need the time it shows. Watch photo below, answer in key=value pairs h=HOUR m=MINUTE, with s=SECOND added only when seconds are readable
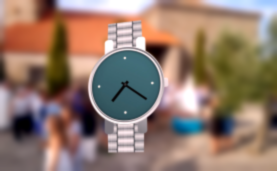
h=7 m=21
